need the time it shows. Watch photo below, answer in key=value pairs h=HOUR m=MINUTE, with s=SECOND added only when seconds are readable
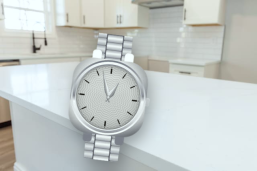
h=12 m=57
